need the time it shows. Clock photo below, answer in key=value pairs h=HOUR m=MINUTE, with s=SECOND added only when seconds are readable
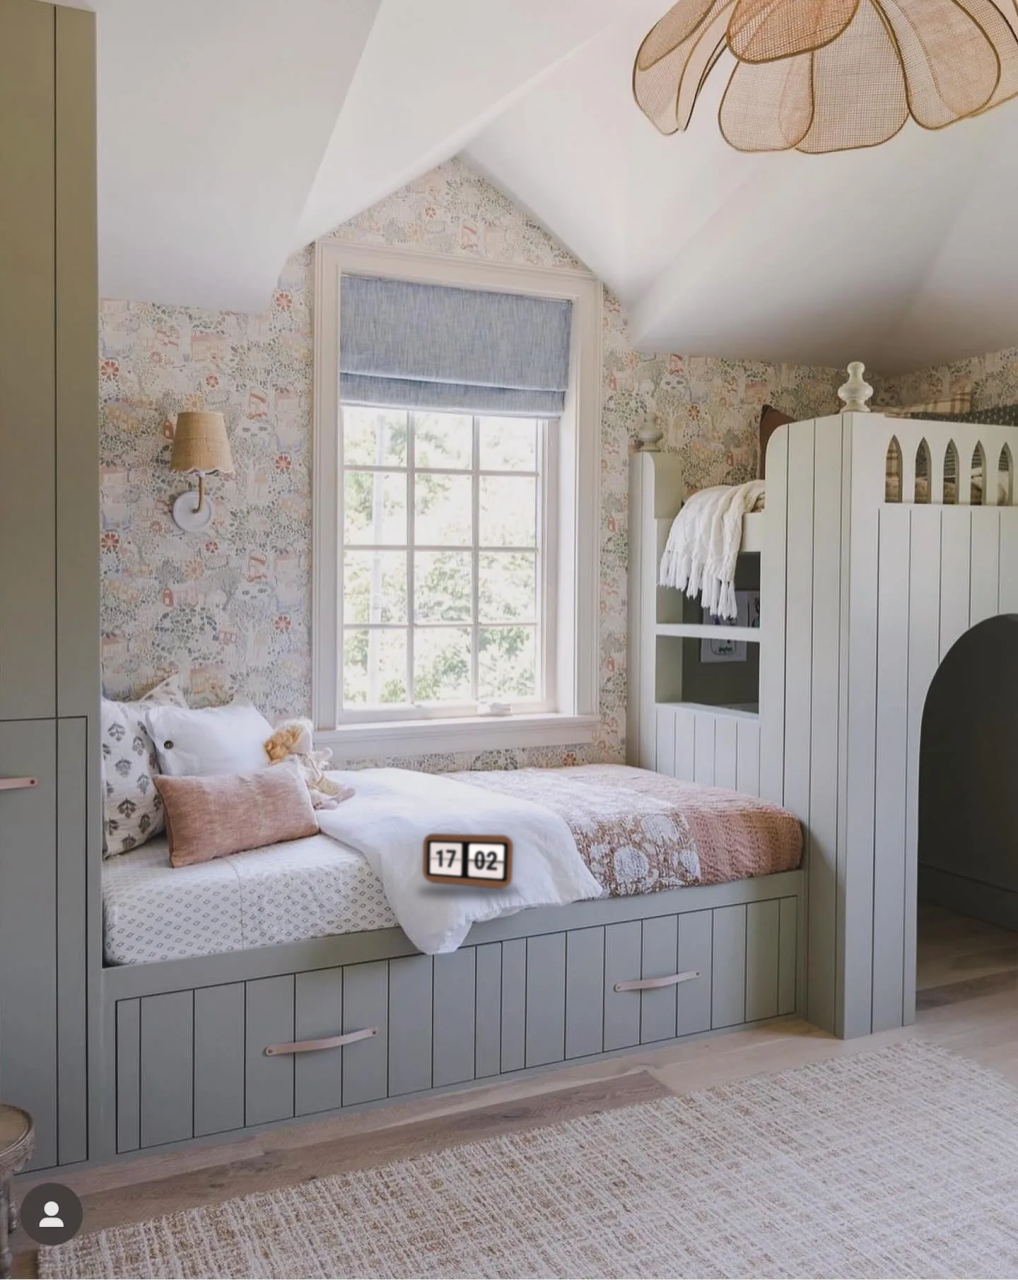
h=17 m=2
